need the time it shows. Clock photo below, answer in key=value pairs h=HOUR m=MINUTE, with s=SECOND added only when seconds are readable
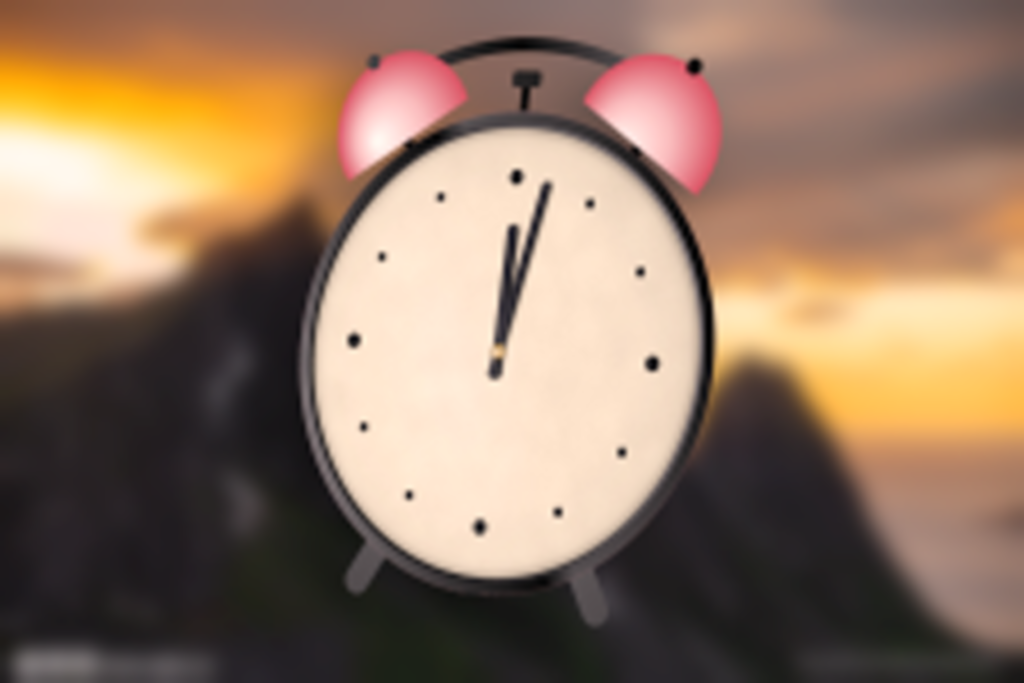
h=12 m=2
